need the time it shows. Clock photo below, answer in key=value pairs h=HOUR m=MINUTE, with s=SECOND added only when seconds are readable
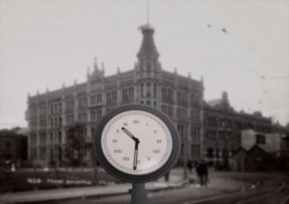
h=10 m=31
